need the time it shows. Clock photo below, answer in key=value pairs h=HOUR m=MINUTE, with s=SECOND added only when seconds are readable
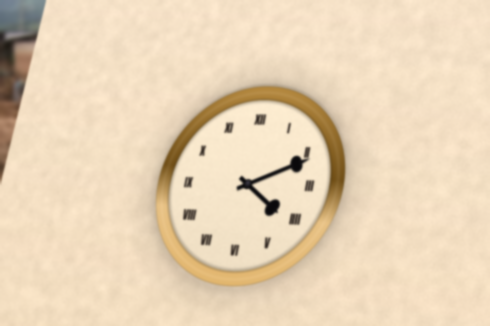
h=4 m=11
